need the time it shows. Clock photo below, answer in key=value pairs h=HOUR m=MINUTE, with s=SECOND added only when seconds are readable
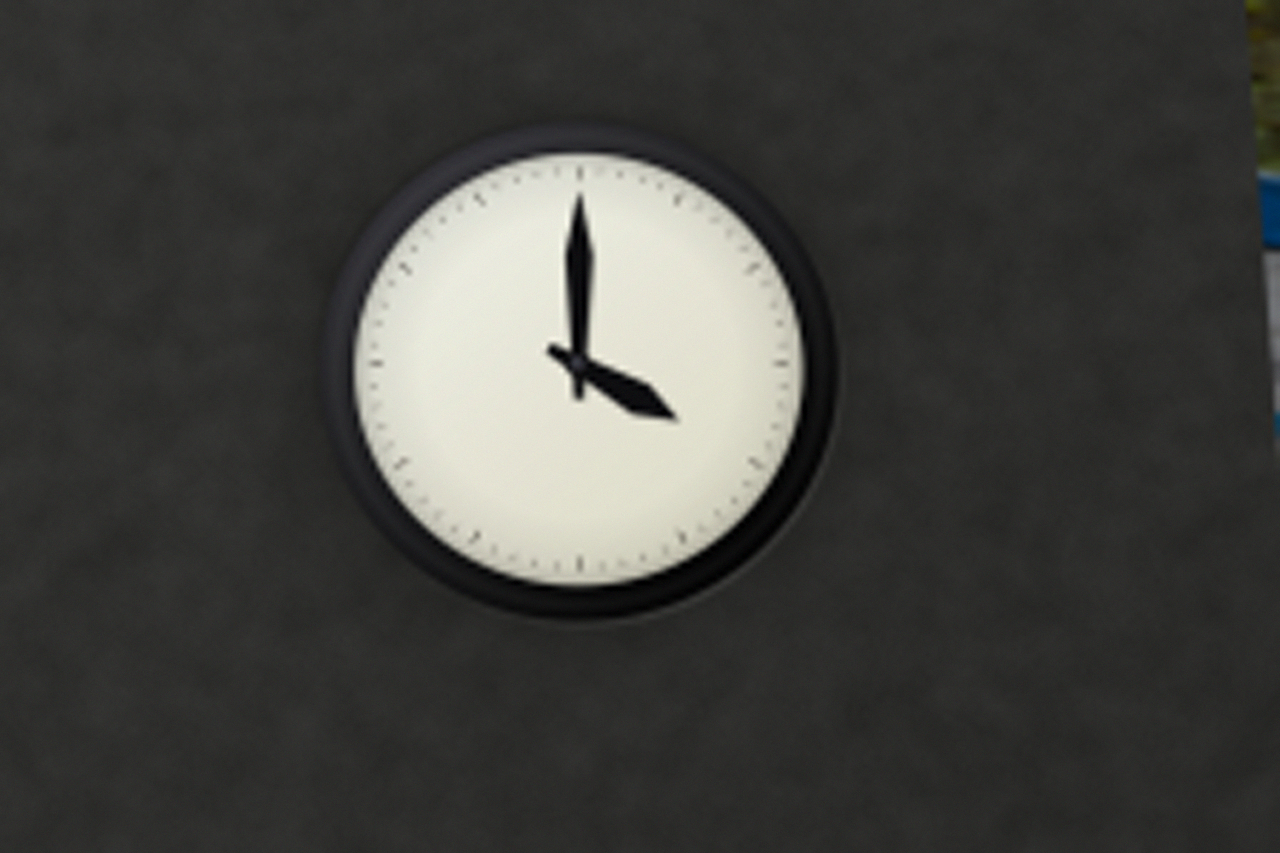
h=4 m=0
